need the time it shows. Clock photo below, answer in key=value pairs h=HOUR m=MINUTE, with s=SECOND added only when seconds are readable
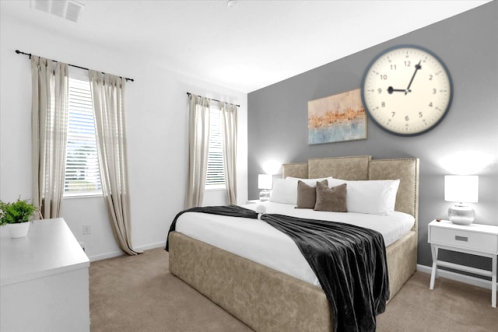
h=9 m=4
